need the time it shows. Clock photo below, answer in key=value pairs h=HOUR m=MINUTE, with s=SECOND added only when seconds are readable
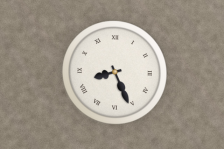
h=8 m=26
